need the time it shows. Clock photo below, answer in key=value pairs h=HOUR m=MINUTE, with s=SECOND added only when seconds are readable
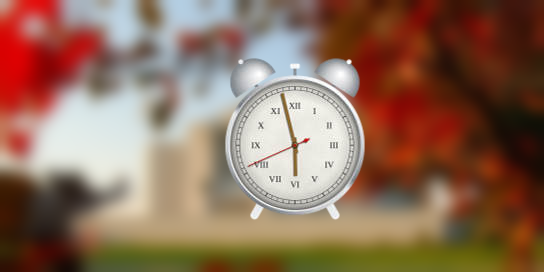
h=5 m=57 s=41
